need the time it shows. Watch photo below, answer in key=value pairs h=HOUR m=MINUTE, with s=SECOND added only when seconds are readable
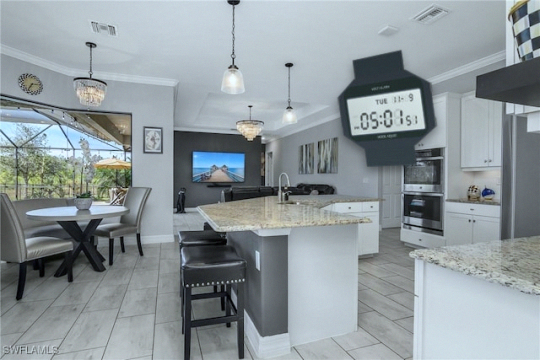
h=5 m=1 s=51
